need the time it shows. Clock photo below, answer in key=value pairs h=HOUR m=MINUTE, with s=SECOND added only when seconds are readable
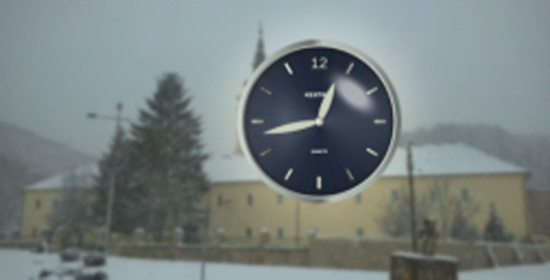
h=12 m=43
